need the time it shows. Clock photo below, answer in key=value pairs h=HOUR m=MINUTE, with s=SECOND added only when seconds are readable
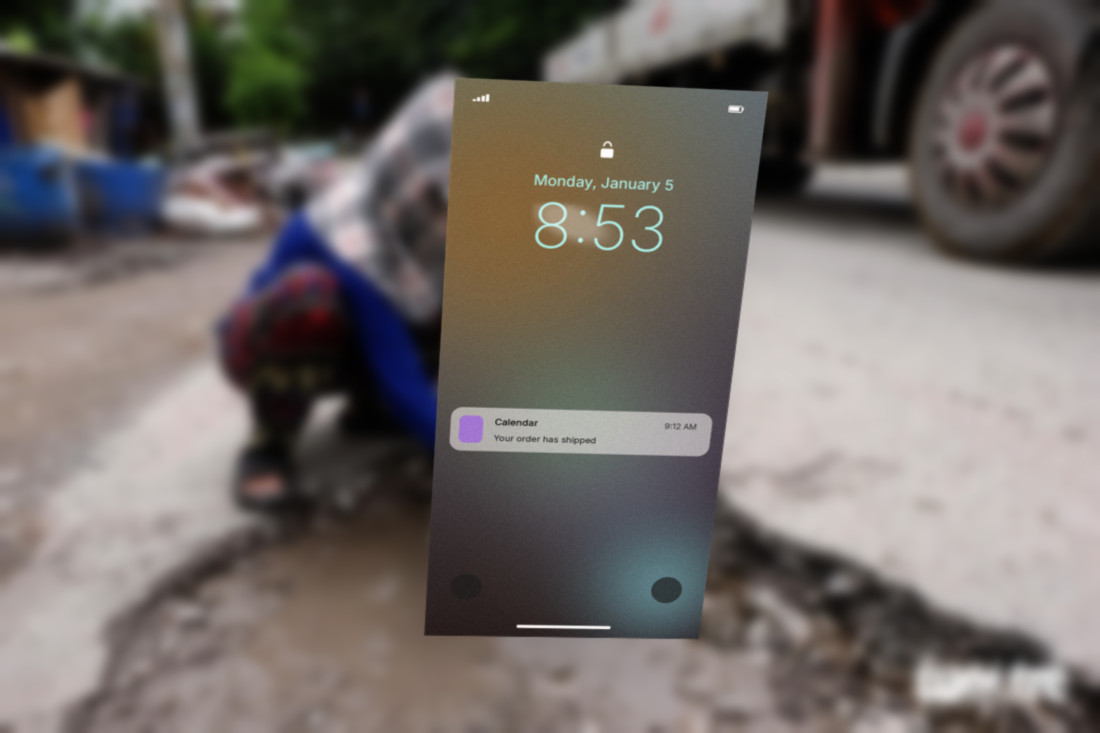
h=8 m=53
